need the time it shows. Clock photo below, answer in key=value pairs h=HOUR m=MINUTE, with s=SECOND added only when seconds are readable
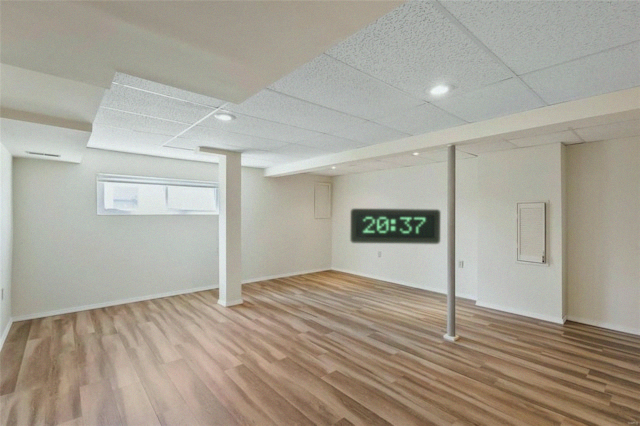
h=20 m=37
